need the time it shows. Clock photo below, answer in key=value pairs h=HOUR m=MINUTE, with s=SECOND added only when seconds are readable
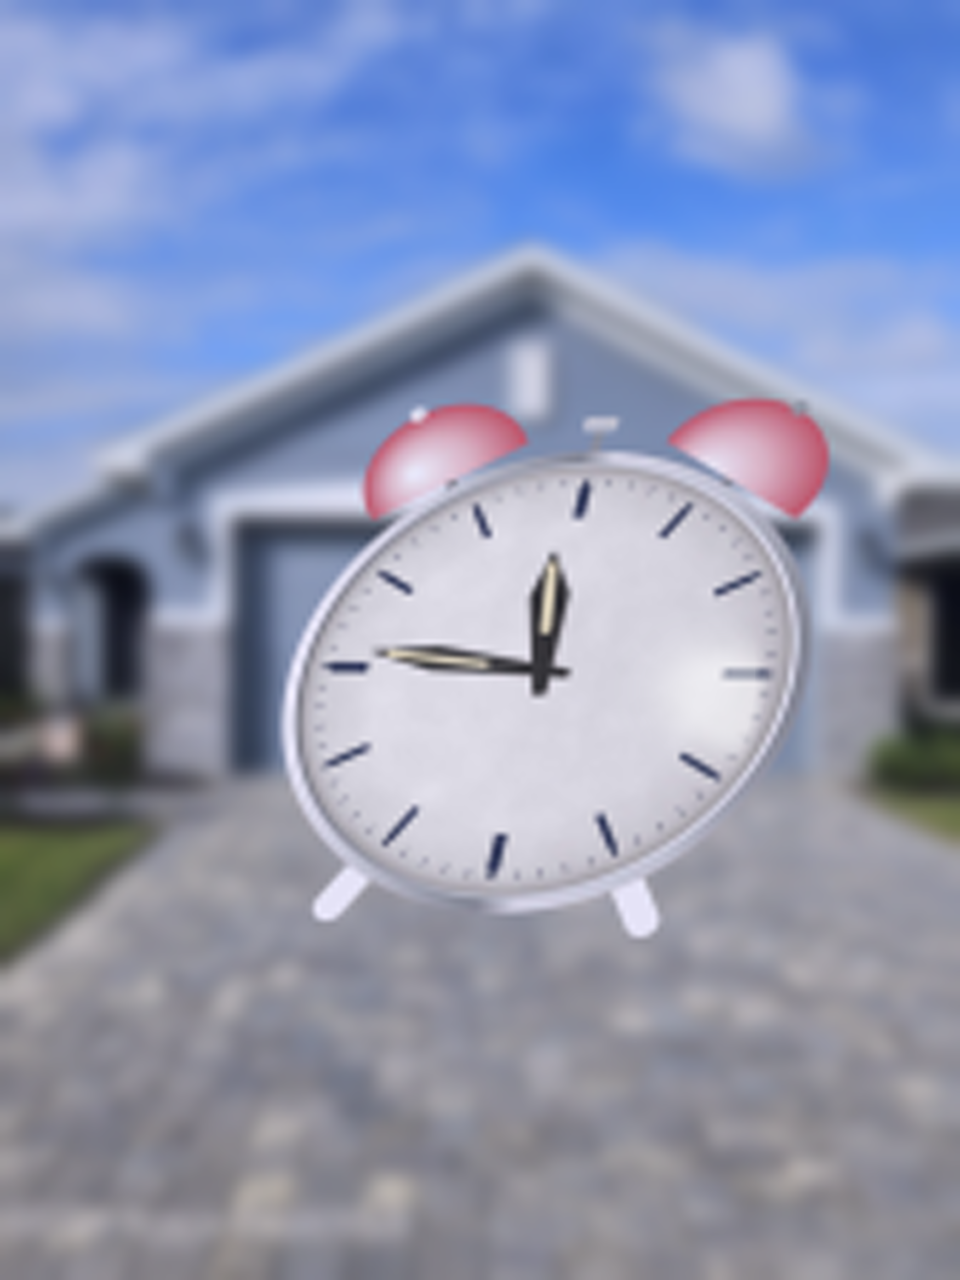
h=11 m=46
